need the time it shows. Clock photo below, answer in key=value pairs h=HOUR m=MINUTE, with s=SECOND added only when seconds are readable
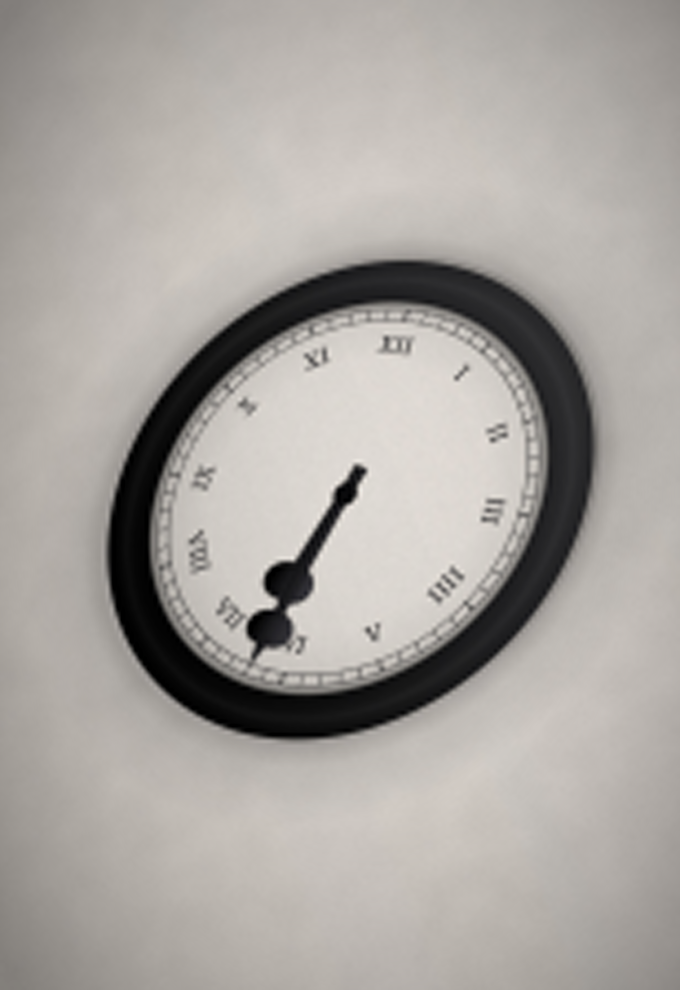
h=6 m=32
